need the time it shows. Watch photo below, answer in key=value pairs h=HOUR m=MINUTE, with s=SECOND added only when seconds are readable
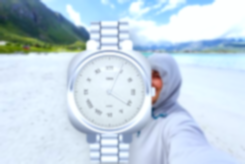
h=4 m=4
